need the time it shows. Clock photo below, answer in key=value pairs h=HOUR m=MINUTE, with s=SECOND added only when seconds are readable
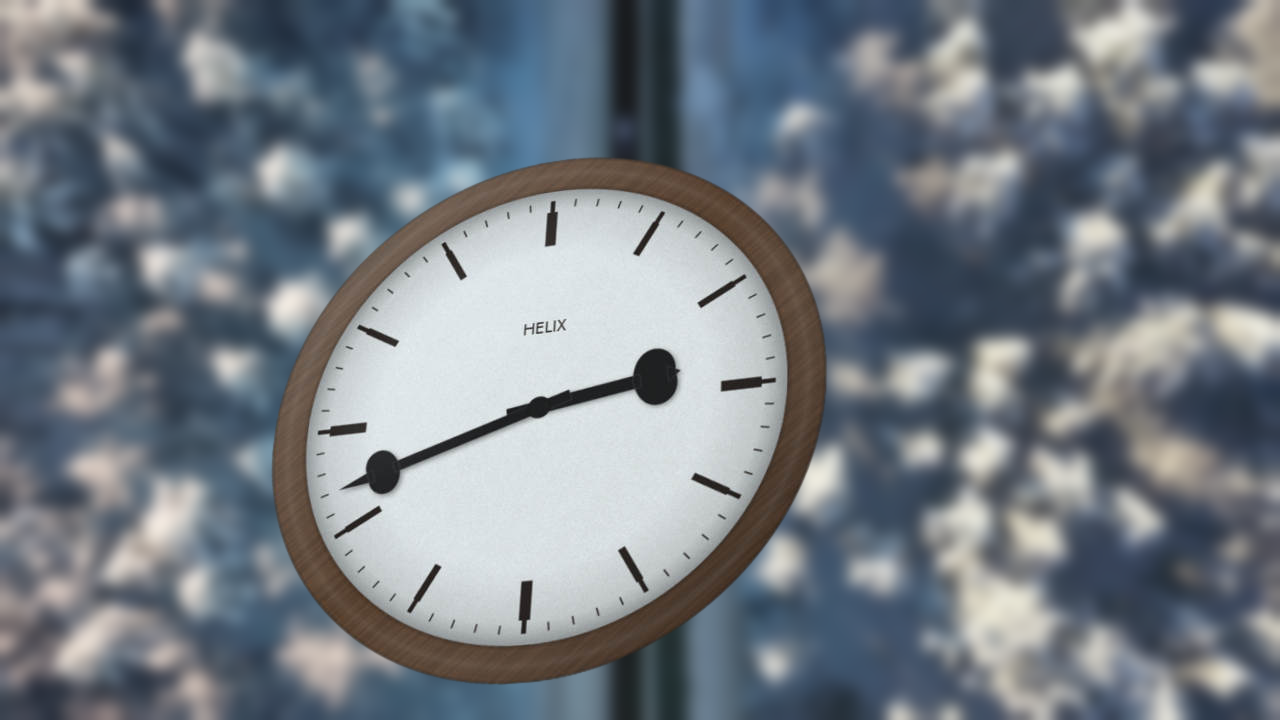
h=2 m=42
